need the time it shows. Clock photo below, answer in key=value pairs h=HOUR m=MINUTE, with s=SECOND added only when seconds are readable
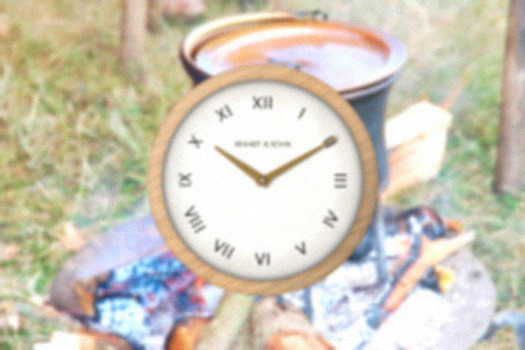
h=10 m=10
